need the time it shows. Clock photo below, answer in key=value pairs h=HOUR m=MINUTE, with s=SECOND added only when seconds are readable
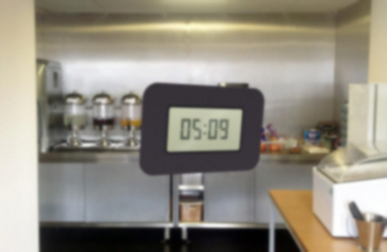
h=5 m=9
